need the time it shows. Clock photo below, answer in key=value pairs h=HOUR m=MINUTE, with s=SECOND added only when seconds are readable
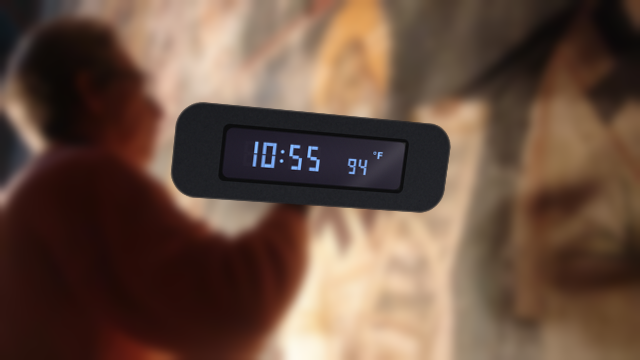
h=10 m=55
